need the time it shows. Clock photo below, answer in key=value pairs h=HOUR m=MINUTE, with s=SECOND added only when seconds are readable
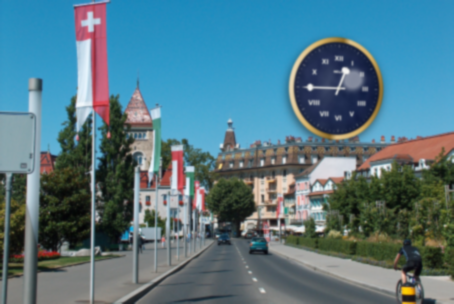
h=12 m=45
